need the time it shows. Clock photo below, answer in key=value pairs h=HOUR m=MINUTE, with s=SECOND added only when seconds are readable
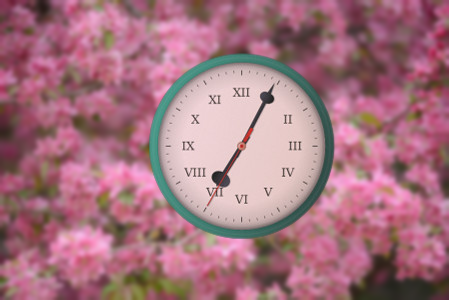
h=7 m=4 s=35
